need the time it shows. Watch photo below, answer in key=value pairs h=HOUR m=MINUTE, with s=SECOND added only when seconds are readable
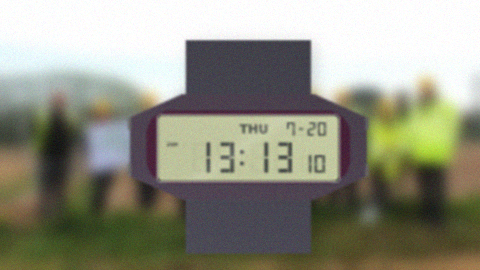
h=13 m=13 s=10
